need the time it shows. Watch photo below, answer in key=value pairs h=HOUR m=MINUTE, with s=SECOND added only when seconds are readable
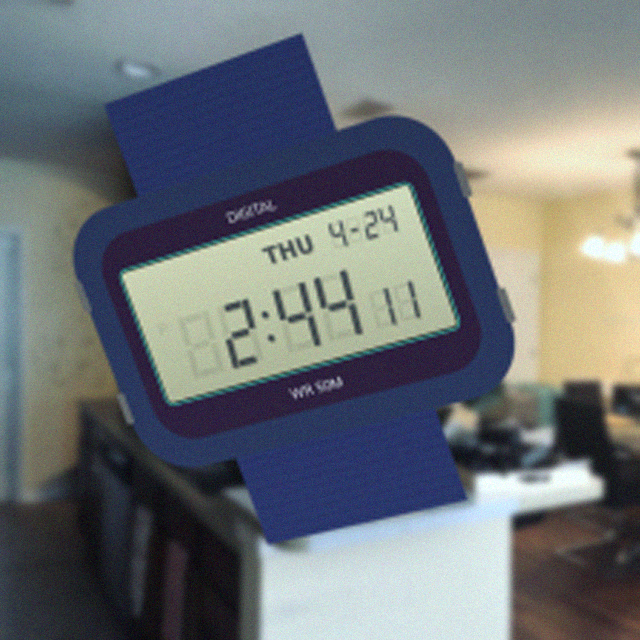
h=2 m=44 s=11
